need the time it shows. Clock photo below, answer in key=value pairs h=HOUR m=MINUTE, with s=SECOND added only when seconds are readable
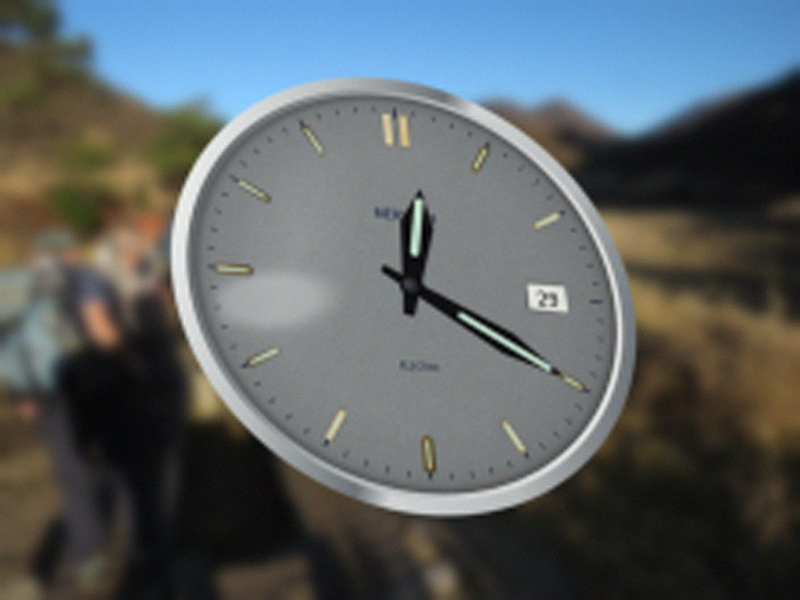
h=12 m=20
